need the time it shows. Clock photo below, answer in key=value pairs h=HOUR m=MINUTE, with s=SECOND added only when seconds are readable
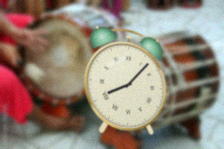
h=8 m=7
